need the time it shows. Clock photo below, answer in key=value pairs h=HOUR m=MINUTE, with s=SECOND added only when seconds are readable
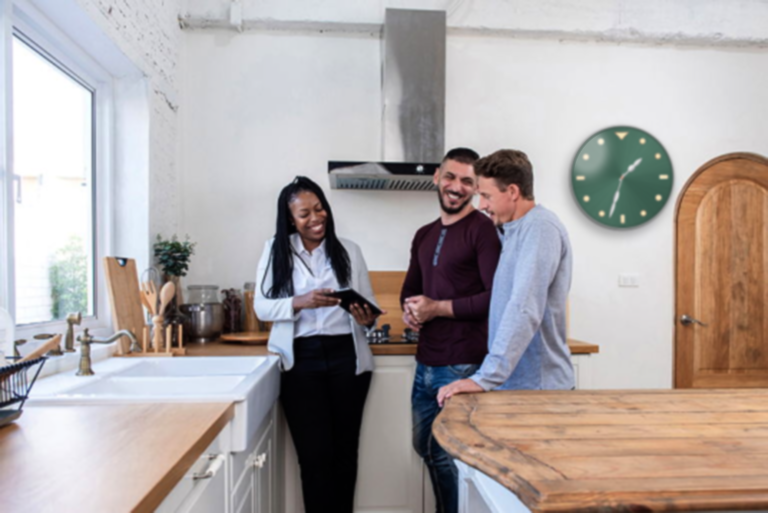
h=1 m=33
